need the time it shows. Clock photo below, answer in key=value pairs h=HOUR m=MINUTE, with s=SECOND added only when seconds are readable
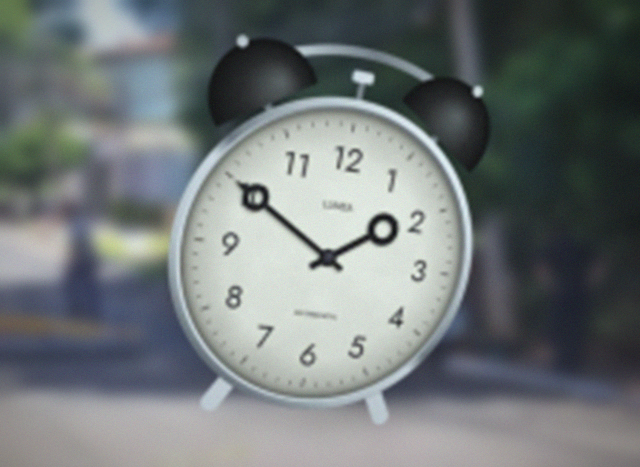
h=1 m=50
